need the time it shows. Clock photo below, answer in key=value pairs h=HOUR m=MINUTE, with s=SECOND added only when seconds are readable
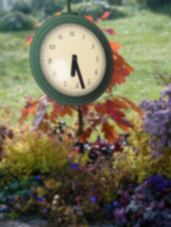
h=6 m=28
